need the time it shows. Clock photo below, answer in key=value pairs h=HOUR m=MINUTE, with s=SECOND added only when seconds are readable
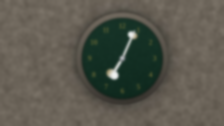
h=7 m=4
